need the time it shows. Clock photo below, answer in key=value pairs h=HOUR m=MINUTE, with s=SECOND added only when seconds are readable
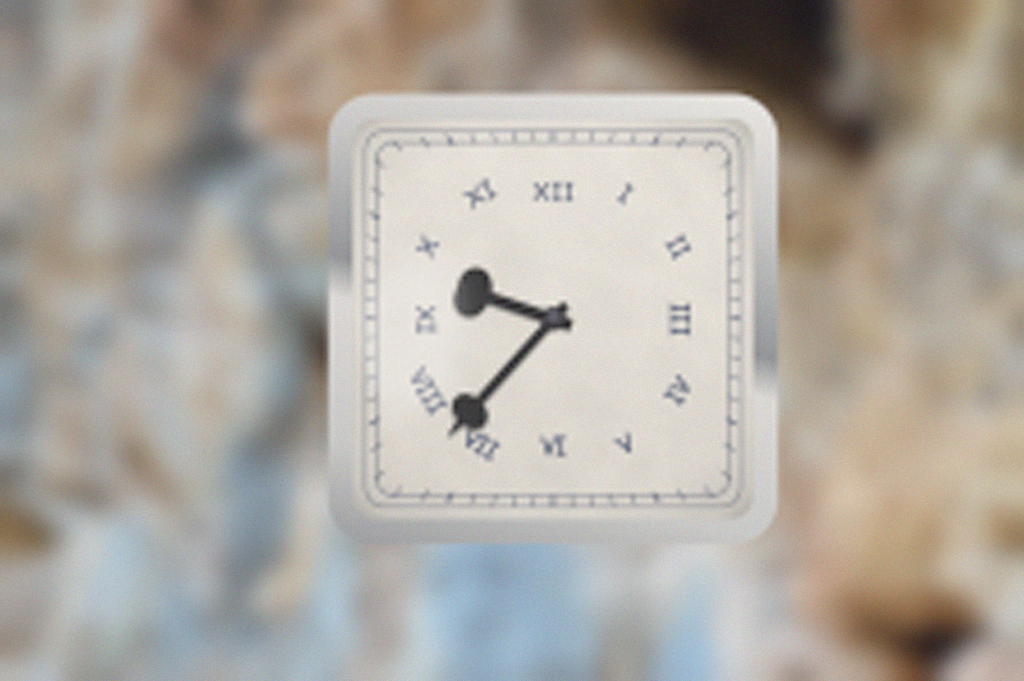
h=9 m=37
